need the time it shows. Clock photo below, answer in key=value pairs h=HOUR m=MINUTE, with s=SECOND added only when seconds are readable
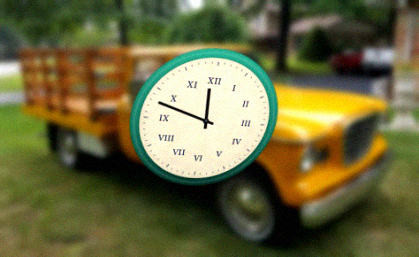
h=11 m=48
